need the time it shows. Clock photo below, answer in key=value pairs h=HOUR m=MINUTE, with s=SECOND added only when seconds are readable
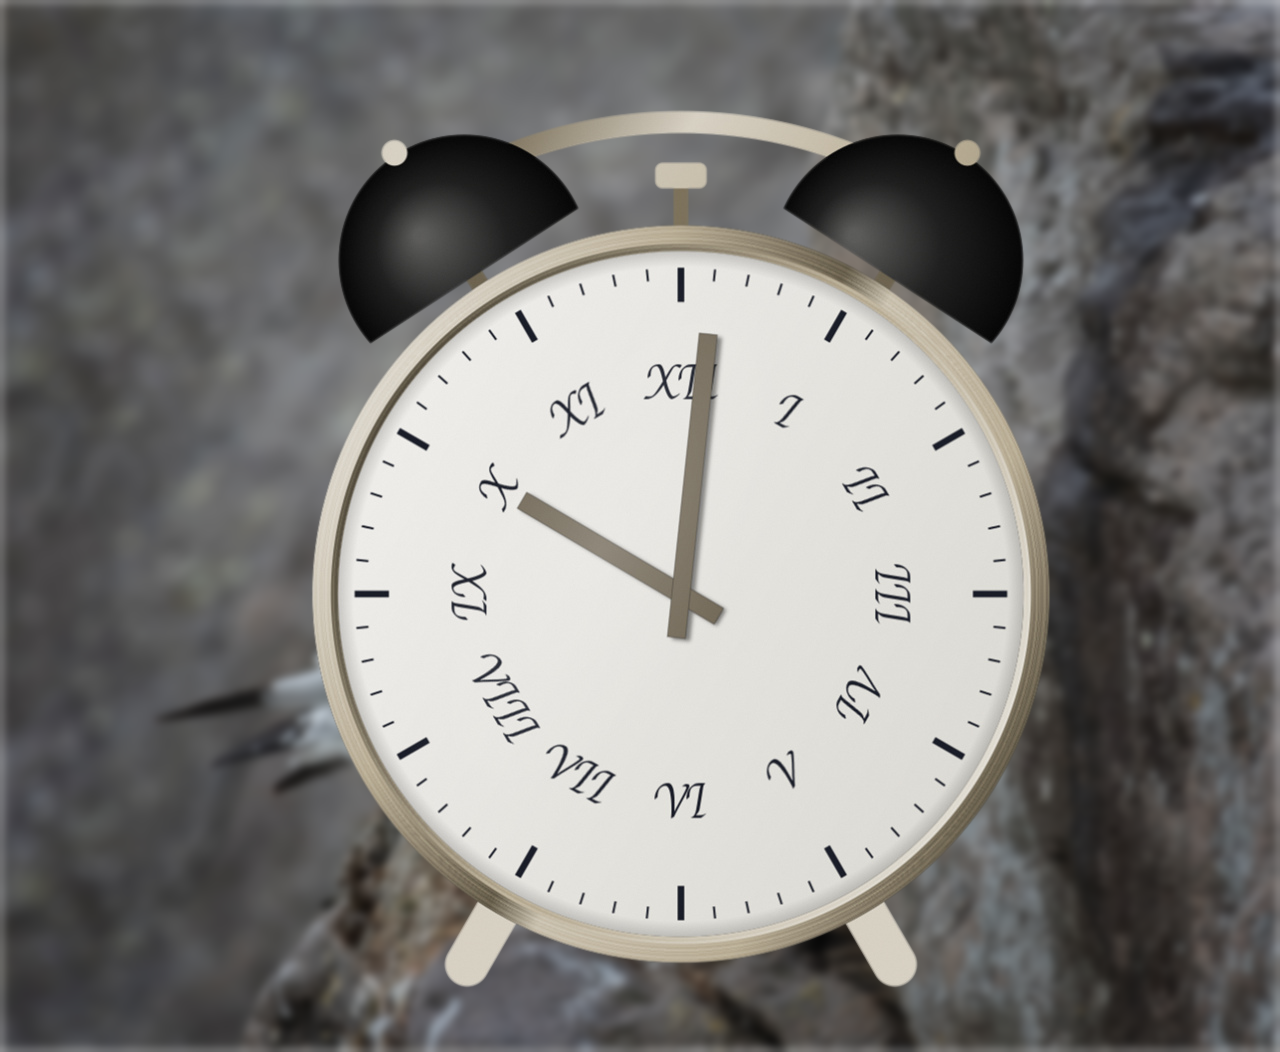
h=10 m=1
